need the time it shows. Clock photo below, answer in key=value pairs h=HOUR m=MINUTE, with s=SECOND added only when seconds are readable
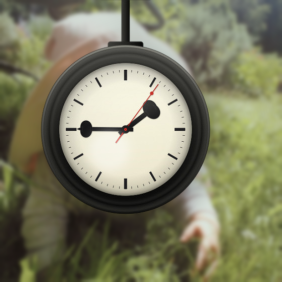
h=1 m=45 s=6
